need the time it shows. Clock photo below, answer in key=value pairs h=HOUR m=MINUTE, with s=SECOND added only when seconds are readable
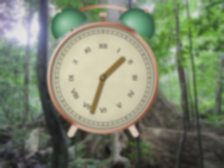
h=1 m=33
